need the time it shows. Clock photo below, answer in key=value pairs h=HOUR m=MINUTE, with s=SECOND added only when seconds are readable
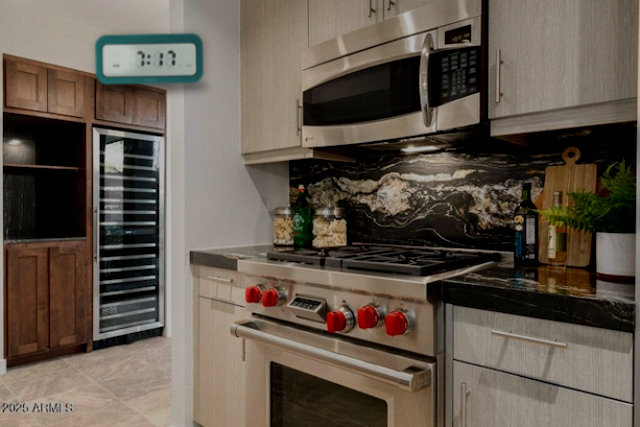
h=7 m=17
